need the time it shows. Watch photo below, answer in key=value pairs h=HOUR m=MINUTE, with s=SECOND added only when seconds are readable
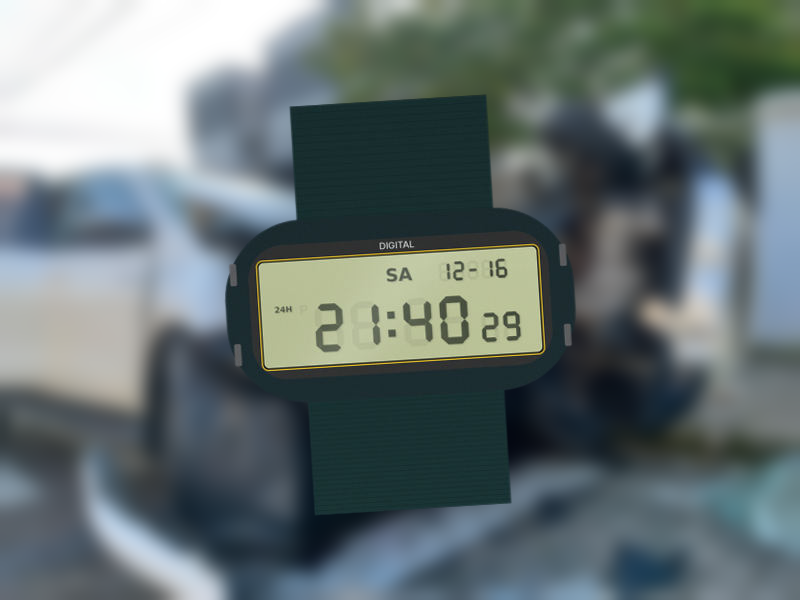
h=21 m=40 s=29
